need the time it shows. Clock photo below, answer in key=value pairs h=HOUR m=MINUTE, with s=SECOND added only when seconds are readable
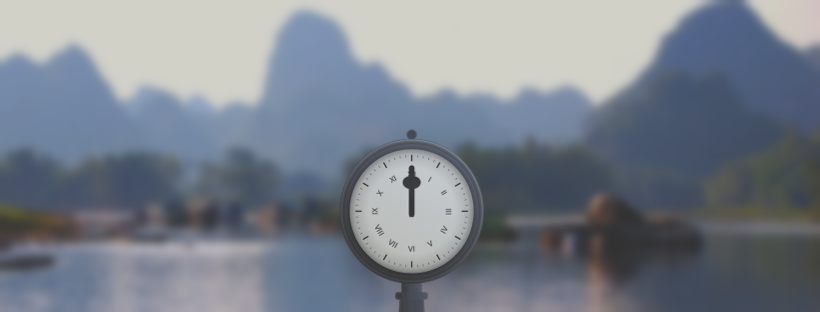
h=12 m=0
